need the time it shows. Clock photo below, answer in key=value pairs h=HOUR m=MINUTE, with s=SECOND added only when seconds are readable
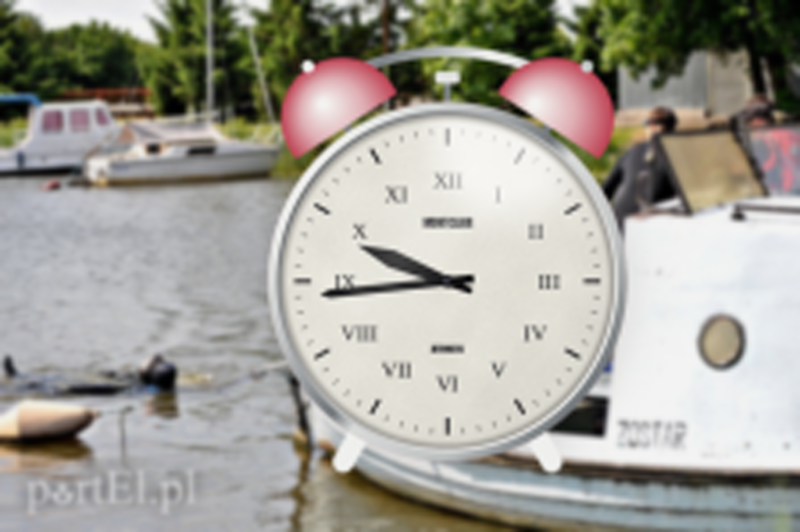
h=9 m=44
